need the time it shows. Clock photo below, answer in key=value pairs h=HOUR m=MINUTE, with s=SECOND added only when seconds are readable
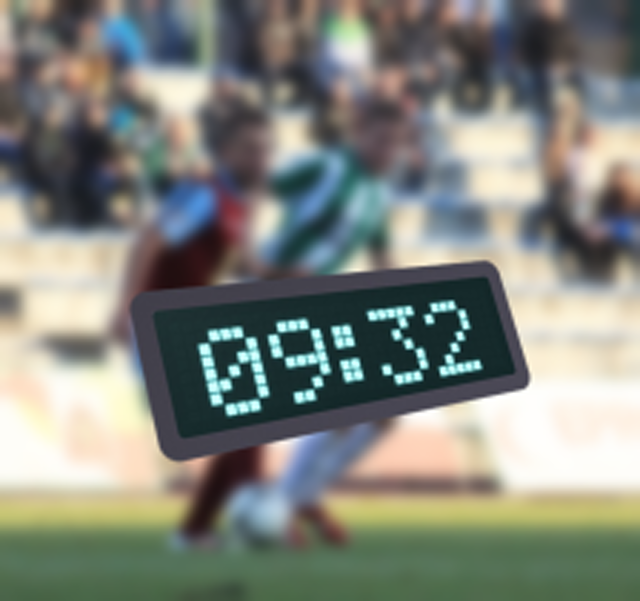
h=9 m=32
